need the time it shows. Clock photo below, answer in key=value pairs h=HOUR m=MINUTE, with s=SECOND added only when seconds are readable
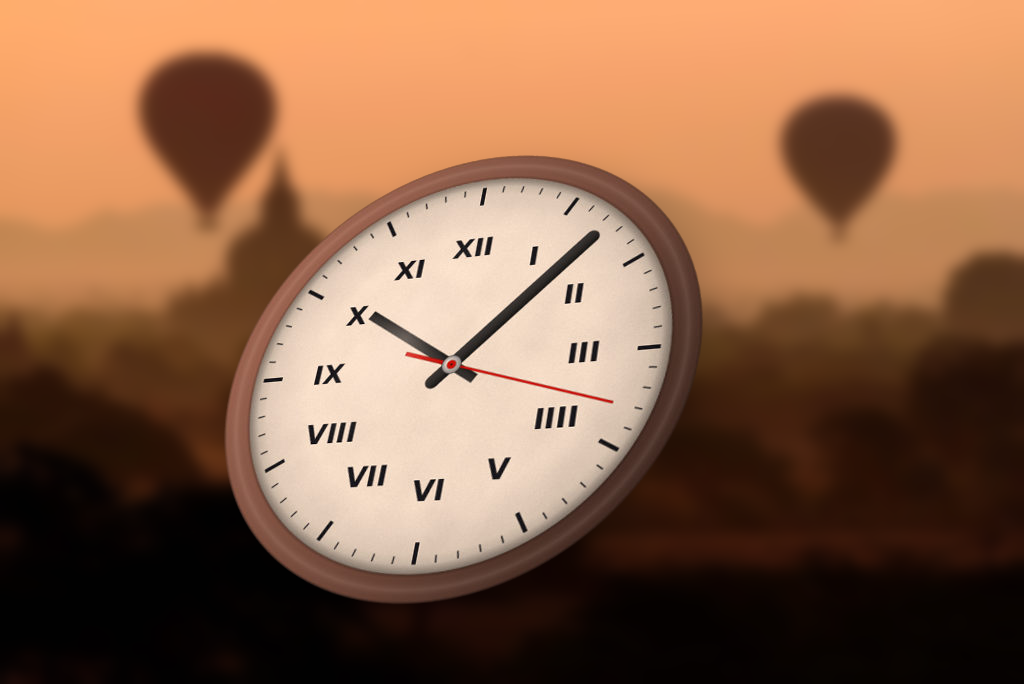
h=10 m=7 s=18
